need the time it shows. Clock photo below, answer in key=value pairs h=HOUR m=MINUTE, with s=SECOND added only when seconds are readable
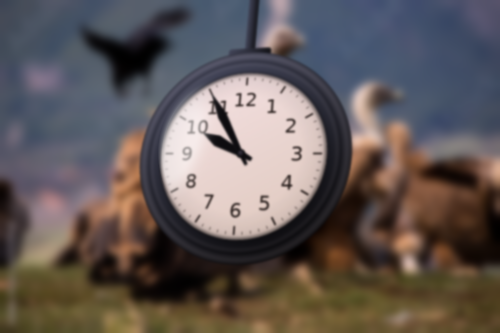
h=9 m=55
